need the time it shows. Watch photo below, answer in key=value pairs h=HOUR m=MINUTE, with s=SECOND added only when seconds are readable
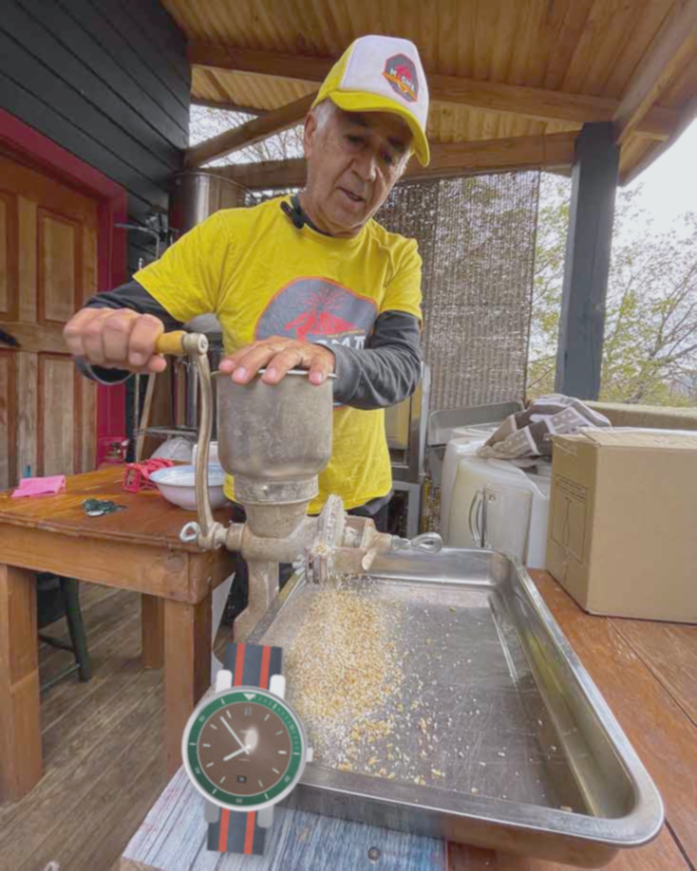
h=7 m=53
